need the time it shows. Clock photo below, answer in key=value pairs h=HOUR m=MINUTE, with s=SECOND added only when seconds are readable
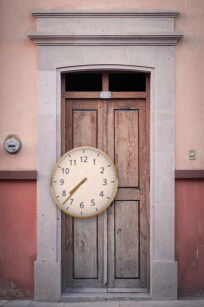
h=7 m=37
